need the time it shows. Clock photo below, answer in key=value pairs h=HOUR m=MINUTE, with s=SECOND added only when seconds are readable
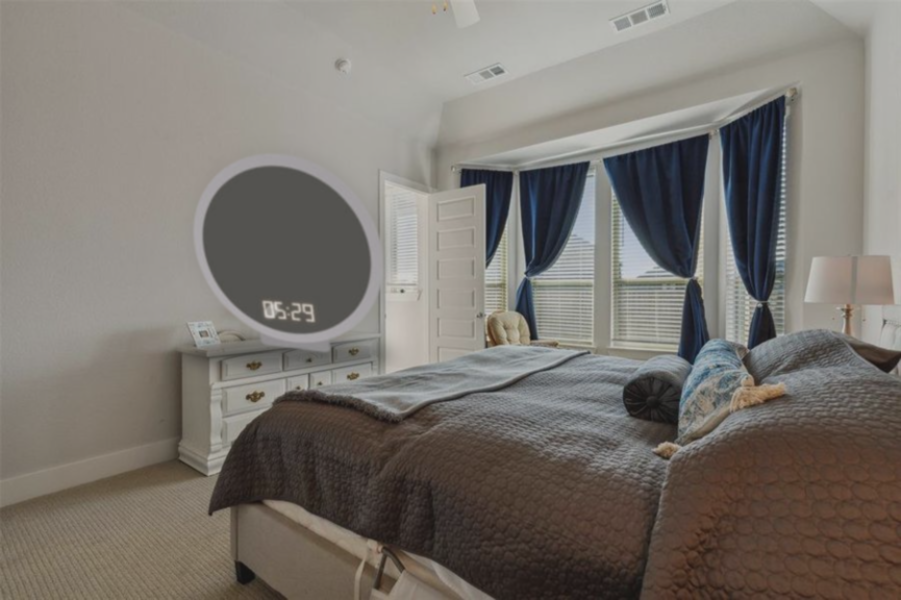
h=5 m=29
